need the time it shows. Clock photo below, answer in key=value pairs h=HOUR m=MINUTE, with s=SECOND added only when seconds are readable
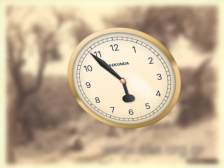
h=5 m=54
